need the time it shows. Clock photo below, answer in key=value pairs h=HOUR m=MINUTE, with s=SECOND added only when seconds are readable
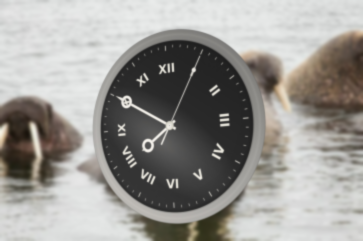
h=7 m=50 s=5
